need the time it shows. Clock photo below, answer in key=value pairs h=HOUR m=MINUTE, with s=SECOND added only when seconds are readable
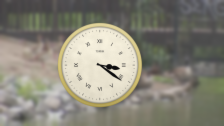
h=3 m=21
